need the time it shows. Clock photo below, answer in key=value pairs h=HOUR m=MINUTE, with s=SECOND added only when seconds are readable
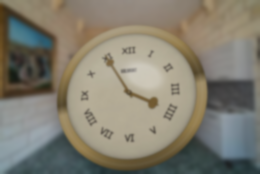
h=3 m=55
